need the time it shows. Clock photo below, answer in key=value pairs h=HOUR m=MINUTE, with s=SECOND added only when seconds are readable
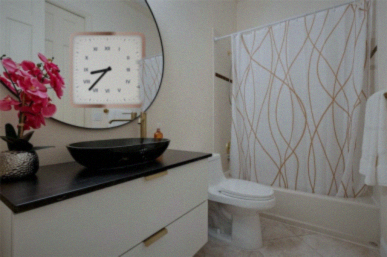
h=8 m=37
